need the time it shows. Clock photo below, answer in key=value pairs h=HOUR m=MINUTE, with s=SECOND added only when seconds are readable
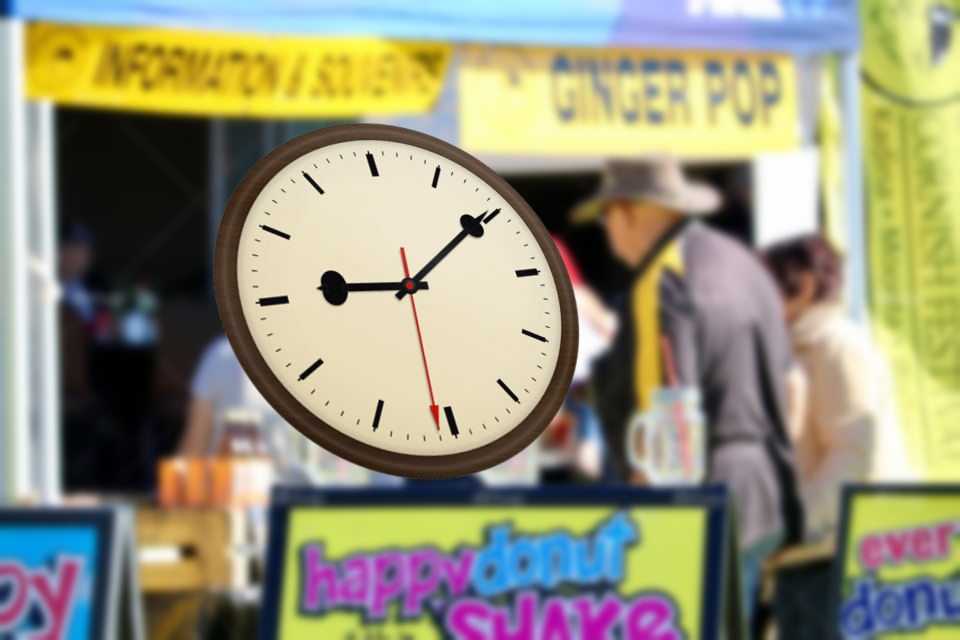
h=9 m=9 s=31
